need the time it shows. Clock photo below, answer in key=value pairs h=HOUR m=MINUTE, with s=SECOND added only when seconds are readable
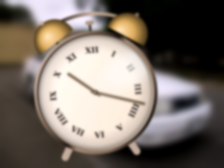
h=10 m=18
